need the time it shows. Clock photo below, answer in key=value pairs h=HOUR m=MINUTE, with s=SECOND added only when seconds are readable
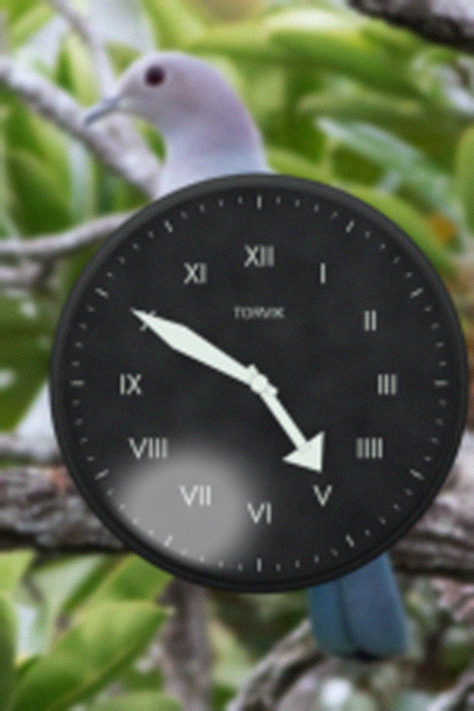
h=4 m=50
